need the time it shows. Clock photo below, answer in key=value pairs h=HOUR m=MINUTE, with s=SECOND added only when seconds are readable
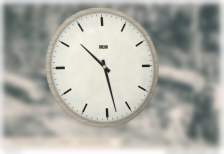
h=10 m=28
